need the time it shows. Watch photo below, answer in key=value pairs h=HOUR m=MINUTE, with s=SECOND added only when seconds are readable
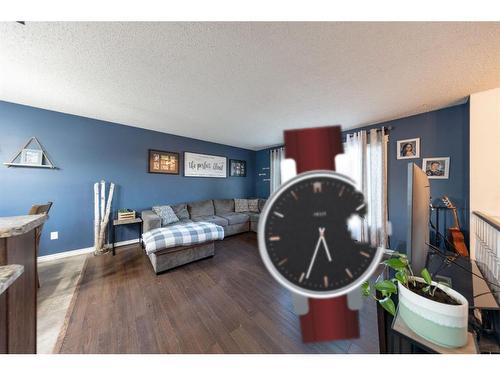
h=5 m=34
